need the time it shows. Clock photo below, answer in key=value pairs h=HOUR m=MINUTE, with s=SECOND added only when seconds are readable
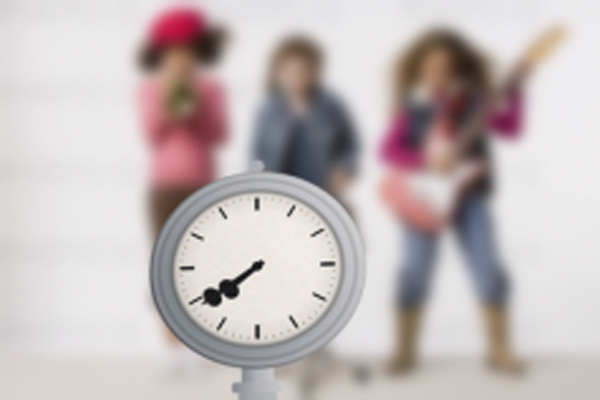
h=7 m=39
